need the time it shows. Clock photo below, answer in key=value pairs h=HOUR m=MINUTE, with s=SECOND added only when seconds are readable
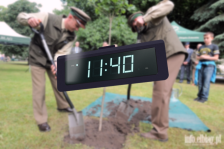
h=11 m=40
